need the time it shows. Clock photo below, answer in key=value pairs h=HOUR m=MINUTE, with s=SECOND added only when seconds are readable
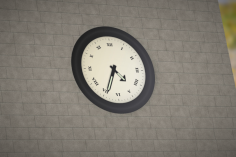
h=4 m=34
